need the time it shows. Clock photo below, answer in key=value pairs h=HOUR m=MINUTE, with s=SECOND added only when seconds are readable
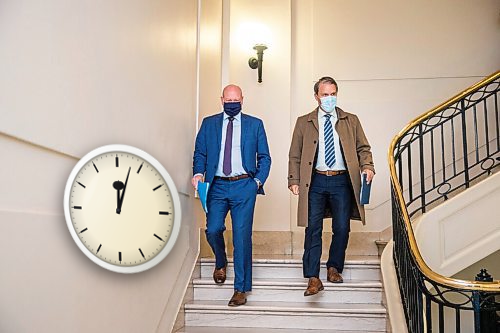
h=12 m=3
